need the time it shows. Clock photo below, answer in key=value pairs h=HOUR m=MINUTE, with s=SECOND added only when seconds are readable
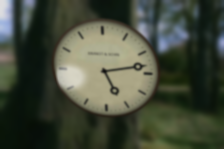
h=5 m=13
